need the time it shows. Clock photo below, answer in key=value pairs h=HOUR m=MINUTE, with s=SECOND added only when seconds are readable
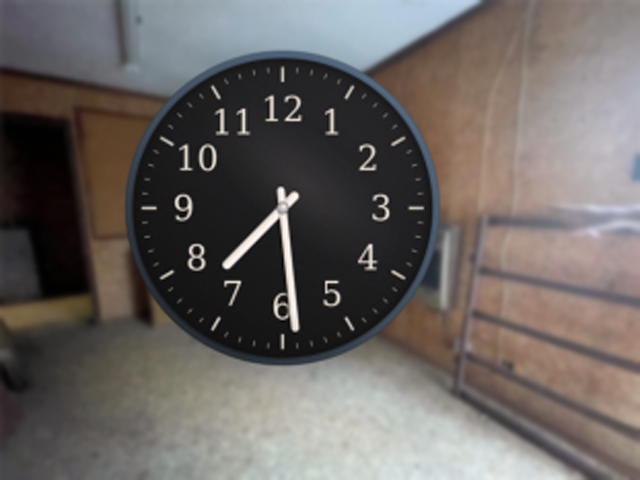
h=7 m=29
